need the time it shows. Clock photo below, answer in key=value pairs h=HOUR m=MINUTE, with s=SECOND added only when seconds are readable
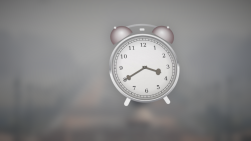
h=3 m=40
